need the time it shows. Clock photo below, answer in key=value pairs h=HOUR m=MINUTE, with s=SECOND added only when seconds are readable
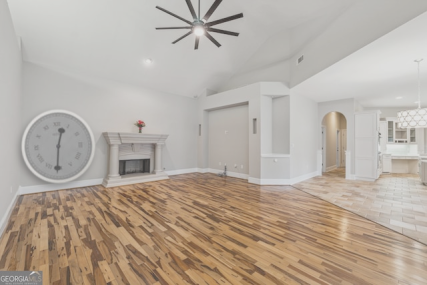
h=12 m=31
